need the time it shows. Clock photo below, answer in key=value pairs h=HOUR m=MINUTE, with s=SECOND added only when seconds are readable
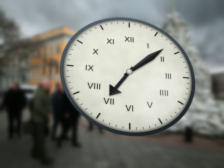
h=7 m=8
